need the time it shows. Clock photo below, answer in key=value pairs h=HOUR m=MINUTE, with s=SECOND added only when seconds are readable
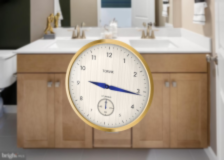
h=9 m=16
